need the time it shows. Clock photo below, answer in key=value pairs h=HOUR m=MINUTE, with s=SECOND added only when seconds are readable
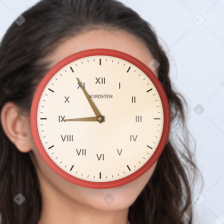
h=8 m=55
